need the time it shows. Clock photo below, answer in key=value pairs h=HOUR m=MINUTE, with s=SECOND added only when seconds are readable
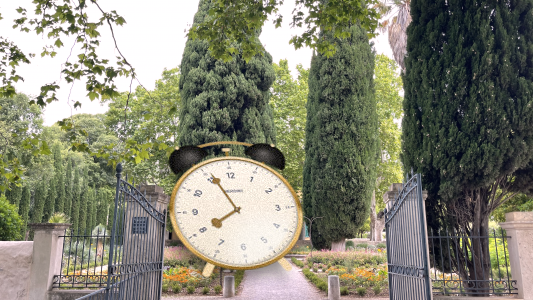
h=7 m=56
